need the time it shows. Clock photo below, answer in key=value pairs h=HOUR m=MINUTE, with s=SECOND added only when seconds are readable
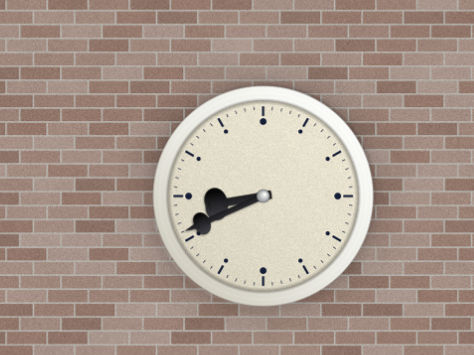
h=8 m=41
